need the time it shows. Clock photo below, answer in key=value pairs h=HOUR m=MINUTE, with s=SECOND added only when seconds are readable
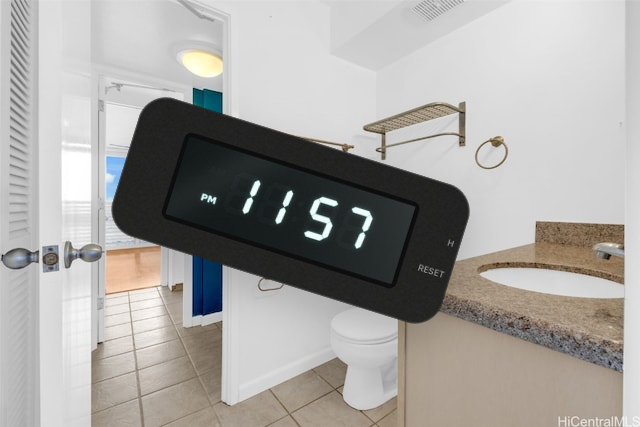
h=11 m=57
